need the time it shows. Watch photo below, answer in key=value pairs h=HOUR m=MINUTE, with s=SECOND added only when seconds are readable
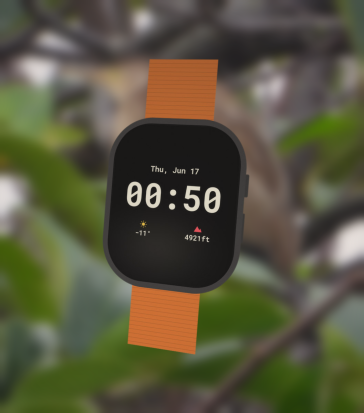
h=0 m=50
